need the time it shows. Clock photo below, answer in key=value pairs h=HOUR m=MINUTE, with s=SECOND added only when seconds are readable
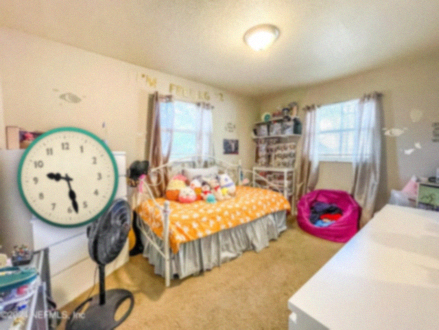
h=9 m=28
